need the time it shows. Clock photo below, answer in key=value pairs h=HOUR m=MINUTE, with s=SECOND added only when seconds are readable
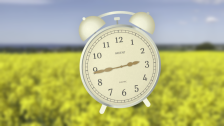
h=2 m=44
